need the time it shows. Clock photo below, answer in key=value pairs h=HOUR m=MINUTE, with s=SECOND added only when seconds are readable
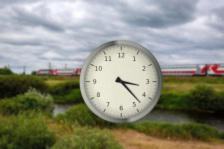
h=3 m=23
